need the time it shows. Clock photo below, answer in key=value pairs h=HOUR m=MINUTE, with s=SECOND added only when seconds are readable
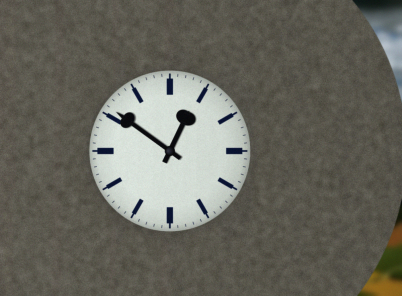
h=12 m=51
